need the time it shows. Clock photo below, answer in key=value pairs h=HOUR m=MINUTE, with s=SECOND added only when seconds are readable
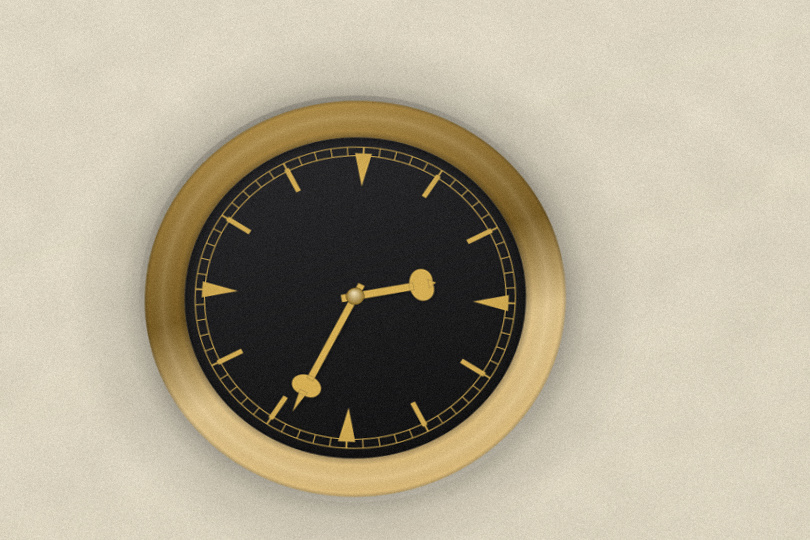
h=2 m=34
